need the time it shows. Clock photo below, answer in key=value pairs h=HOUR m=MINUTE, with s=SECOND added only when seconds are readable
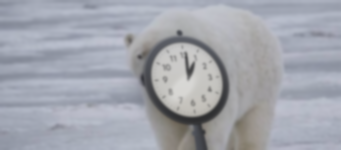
h=1 m=1
